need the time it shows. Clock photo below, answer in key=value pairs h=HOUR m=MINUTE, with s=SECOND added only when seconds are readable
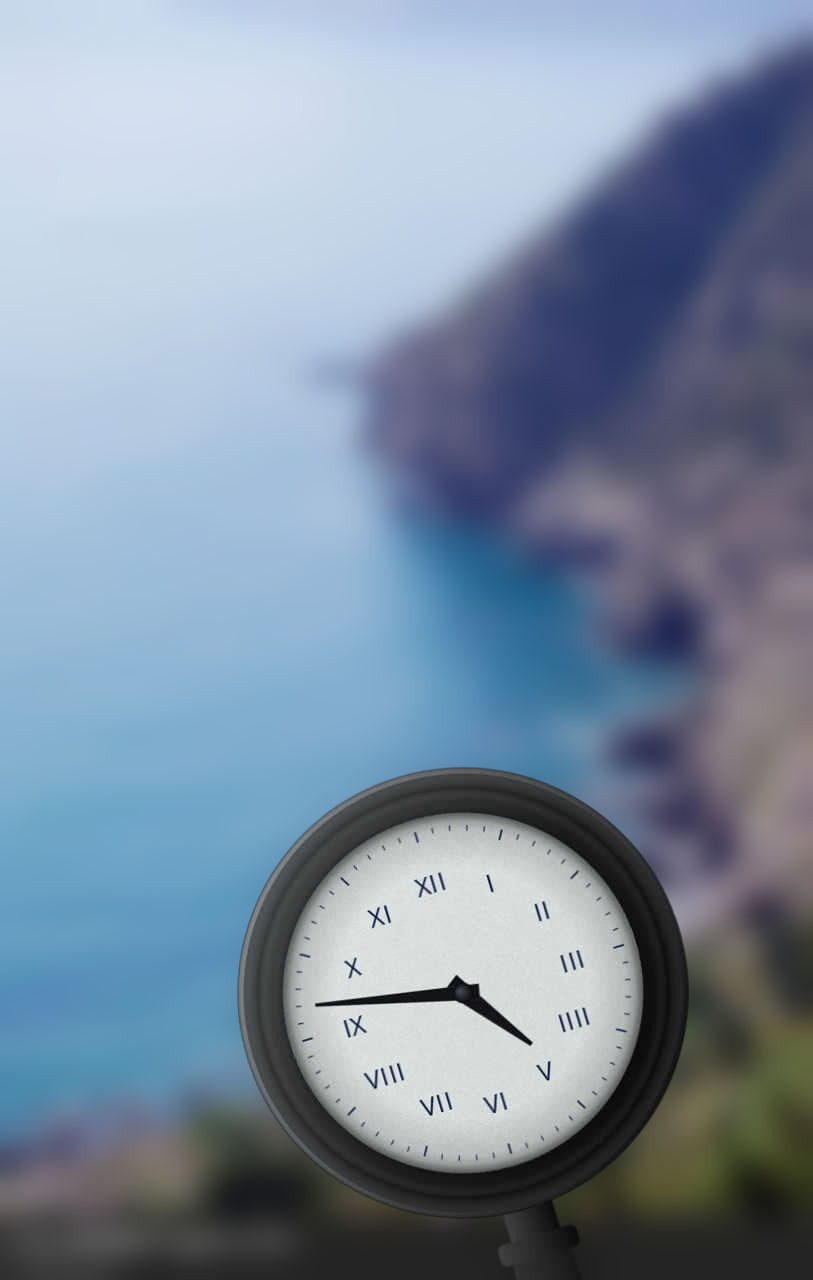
h=4 m=47
